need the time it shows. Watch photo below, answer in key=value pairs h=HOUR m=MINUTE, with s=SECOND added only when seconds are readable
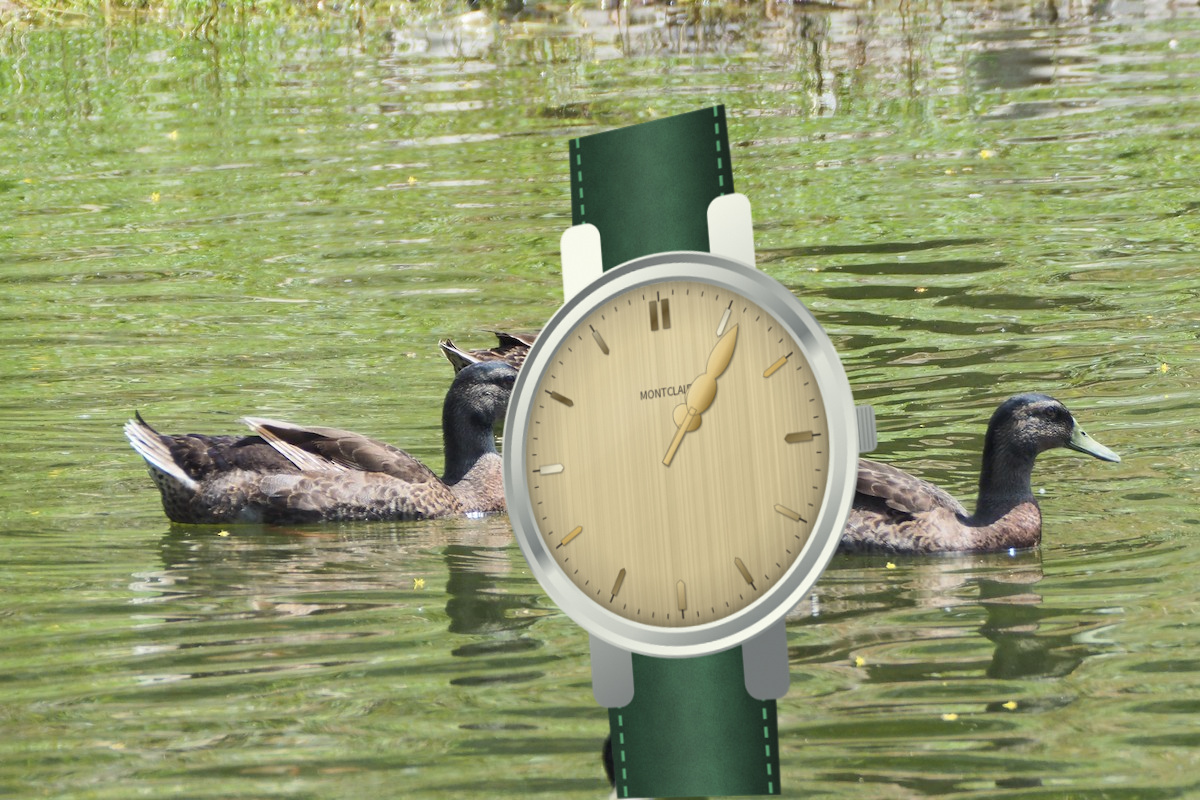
h=1 m=6
